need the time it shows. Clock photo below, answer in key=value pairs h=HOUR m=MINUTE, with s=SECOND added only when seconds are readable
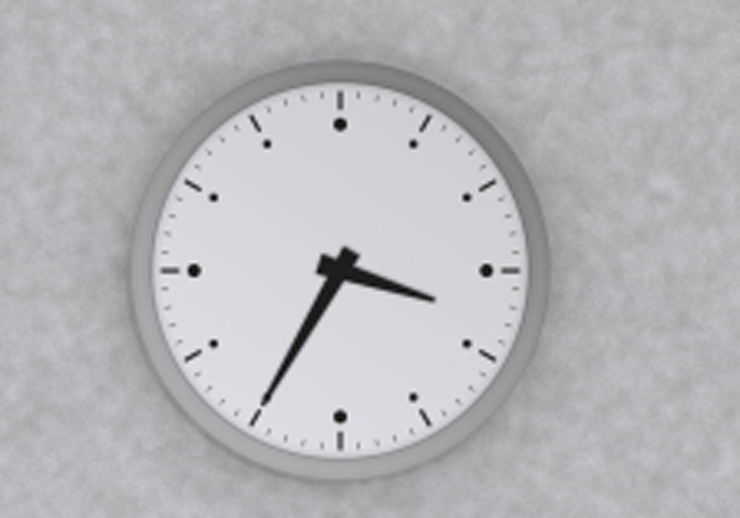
h=3 m=35
